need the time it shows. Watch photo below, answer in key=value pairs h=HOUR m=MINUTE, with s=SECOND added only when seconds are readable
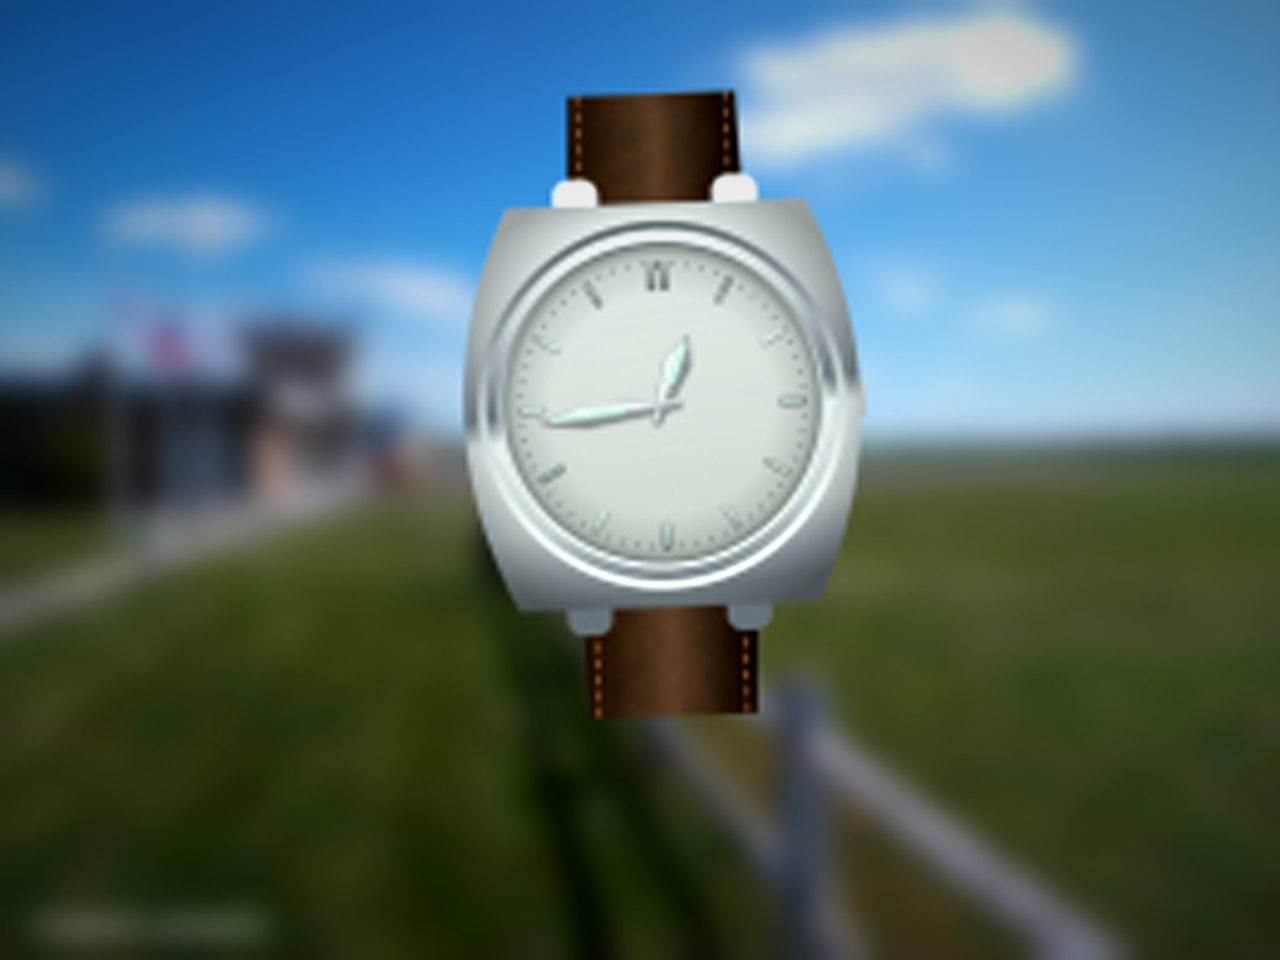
h=12 m=44
